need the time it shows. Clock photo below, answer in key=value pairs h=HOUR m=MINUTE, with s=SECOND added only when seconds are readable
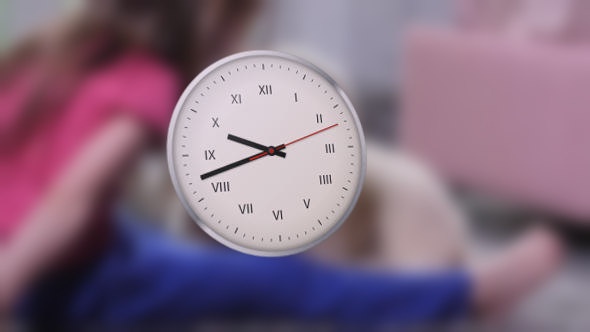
h=9 m=42 s=12
